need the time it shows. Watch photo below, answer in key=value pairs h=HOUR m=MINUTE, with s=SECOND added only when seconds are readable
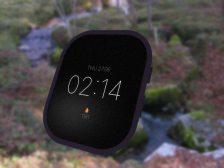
h=2 m=14
